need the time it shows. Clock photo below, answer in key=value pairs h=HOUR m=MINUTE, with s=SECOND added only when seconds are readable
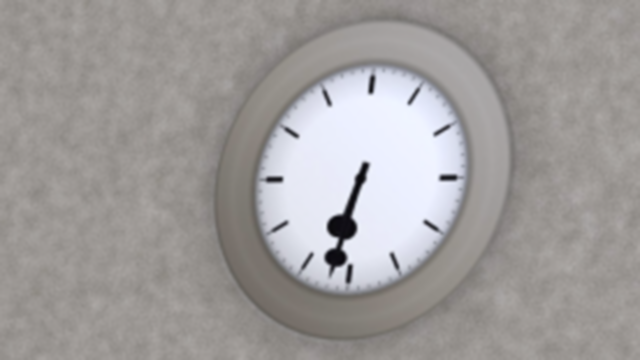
h=6 m=32
